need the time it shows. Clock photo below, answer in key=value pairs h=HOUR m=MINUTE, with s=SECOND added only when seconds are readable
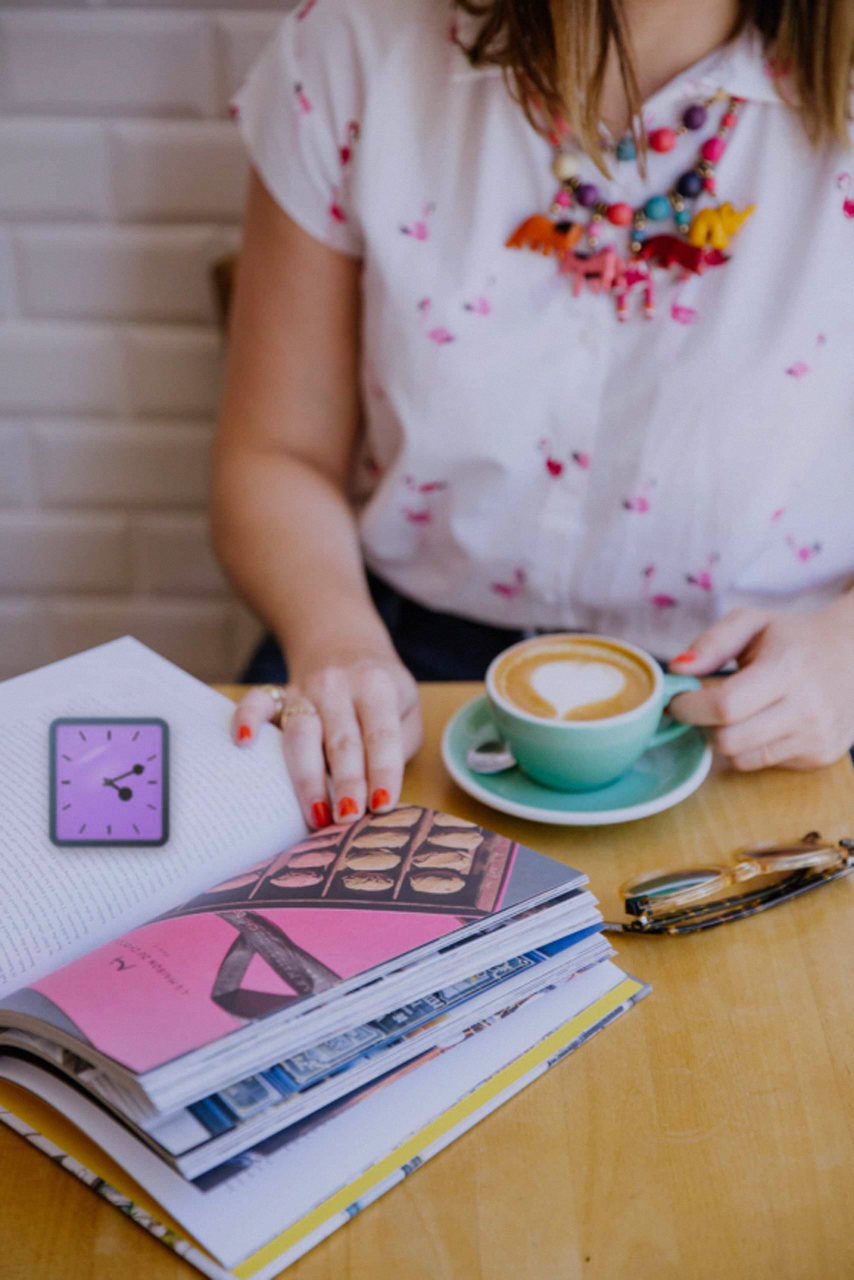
h=4 m=11
